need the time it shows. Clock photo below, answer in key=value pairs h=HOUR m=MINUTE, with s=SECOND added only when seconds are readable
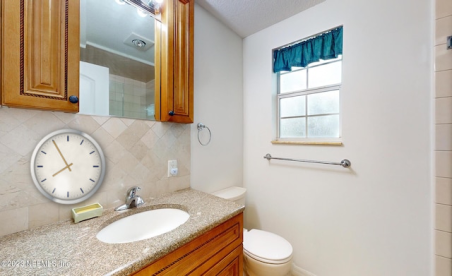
h=7 m=55
